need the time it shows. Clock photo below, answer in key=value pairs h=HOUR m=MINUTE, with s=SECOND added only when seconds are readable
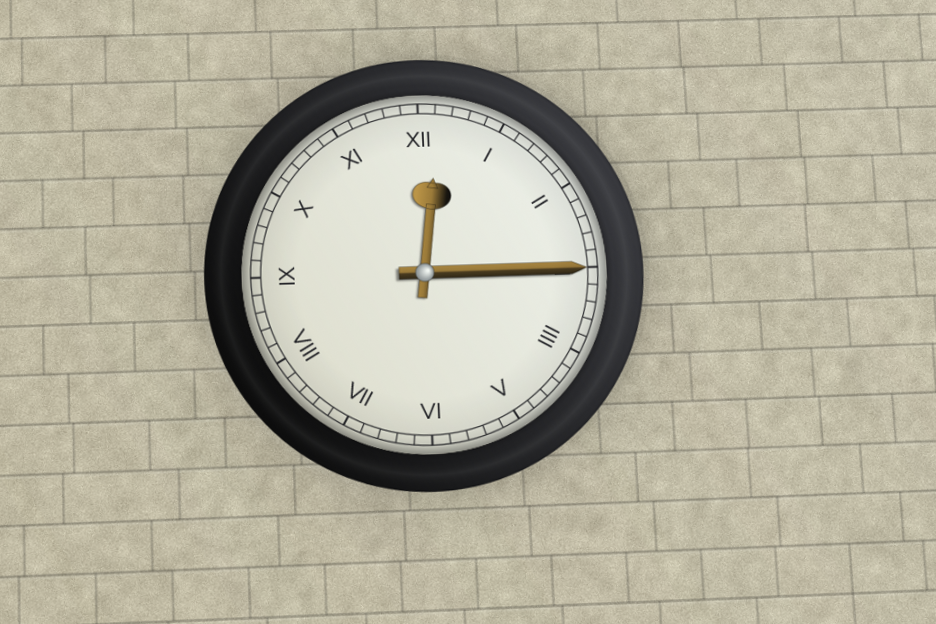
h=12 m=15
